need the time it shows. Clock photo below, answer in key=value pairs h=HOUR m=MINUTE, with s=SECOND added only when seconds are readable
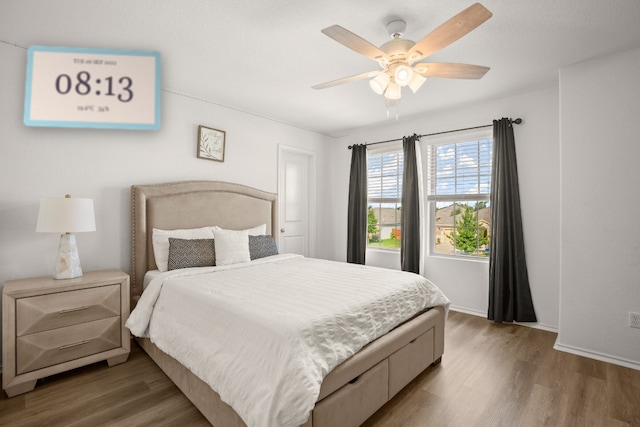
h=8 m=13
